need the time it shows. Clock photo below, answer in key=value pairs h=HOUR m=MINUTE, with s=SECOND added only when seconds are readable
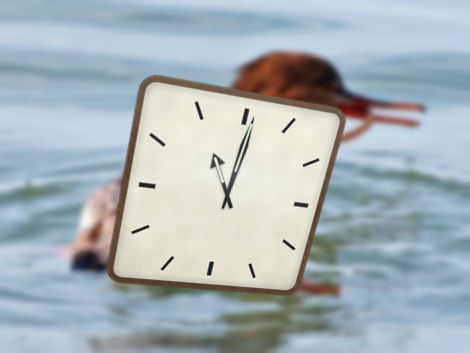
h=11 m=1
